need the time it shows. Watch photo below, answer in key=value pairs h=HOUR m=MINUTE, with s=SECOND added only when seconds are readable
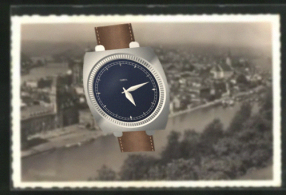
h=5 m=12
